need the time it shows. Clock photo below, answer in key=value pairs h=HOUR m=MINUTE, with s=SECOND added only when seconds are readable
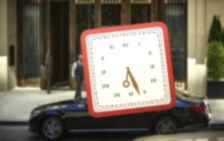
h=6 m=27
